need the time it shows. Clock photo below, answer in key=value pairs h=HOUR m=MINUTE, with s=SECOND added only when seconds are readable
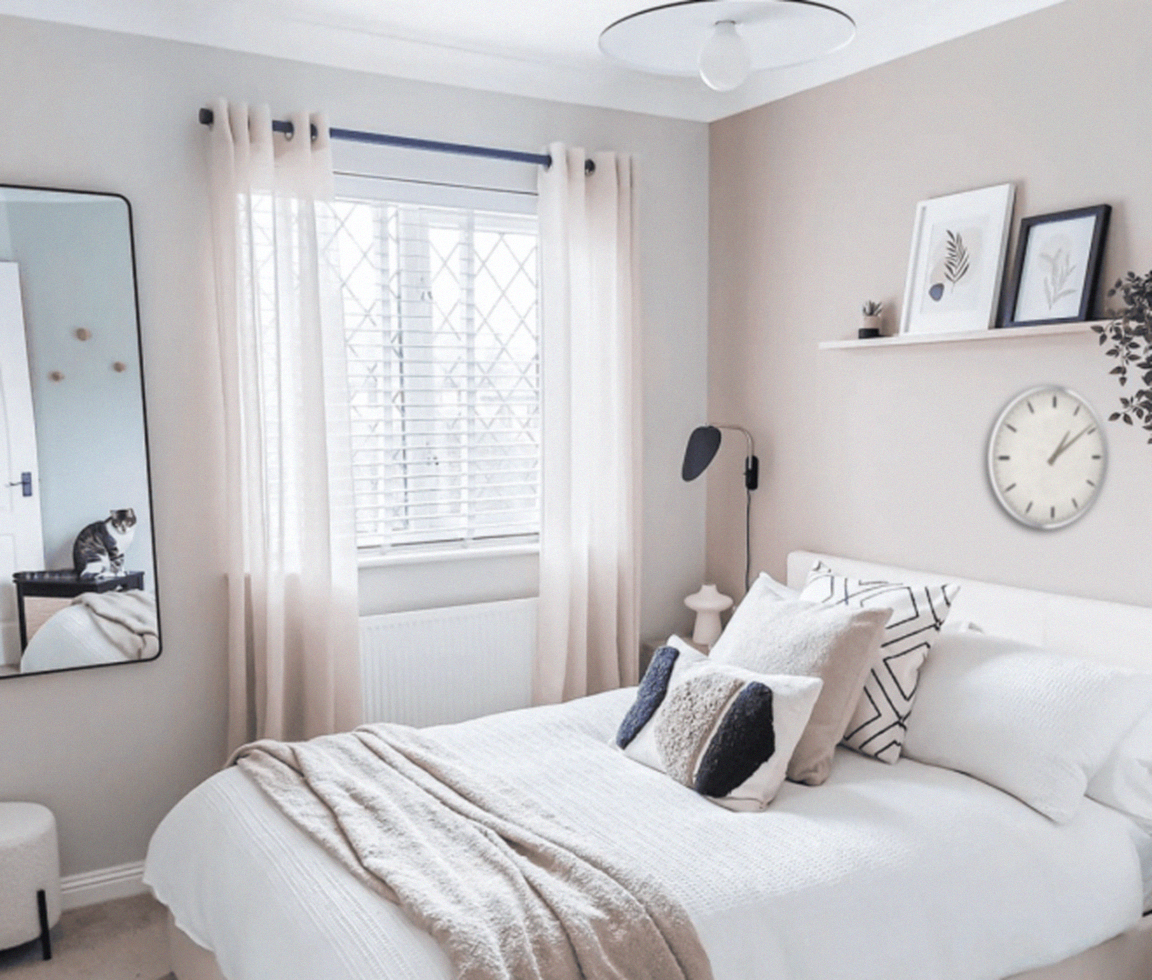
h=1 m=9
